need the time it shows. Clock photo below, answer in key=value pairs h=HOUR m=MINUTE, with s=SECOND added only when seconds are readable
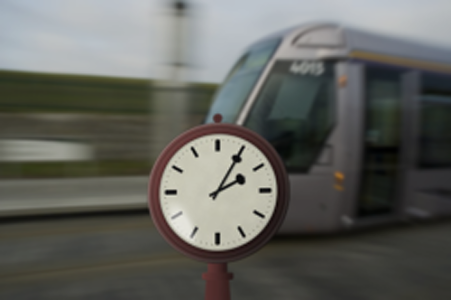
h=2 m=5
